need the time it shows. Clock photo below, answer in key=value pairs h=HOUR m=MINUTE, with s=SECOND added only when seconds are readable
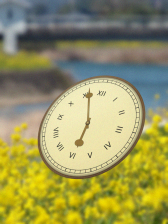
h=5 m=56
